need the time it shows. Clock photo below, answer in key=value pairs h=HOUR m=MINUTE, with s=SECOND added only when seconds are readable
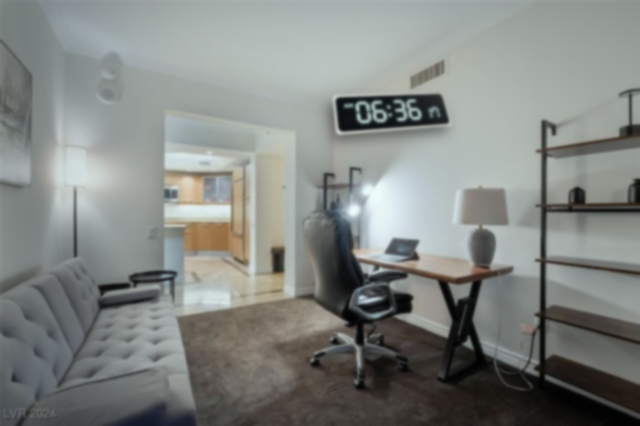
h=6 m=36
